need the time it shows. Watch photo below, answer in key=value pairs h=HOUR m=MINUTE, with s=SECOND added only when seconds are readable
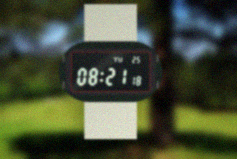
h=8 m=21
